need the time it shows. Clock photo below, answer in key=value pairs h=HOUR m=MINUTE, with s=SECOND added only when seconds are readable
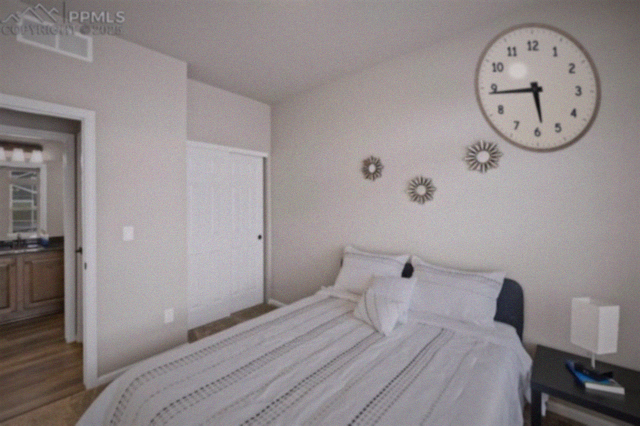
h=5 m=44
